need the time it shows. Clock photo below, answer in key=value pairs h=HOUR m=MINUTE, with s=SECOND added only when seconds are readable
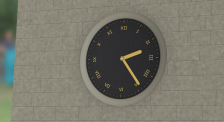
h=2 m=24
